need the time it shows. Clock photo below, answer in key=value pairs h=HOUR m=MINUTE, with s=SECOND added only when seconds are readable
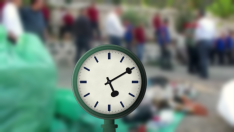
h=5 m=10
